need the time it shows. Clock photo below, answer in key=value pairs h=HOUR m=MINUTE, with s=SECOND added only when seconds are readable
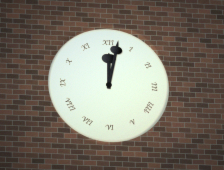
h=12 m=2
